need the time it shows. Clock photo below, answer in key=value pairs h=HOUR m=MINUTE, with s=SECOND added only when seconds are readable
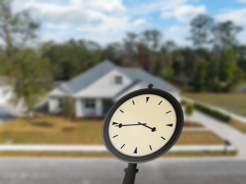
h=3 m=44
